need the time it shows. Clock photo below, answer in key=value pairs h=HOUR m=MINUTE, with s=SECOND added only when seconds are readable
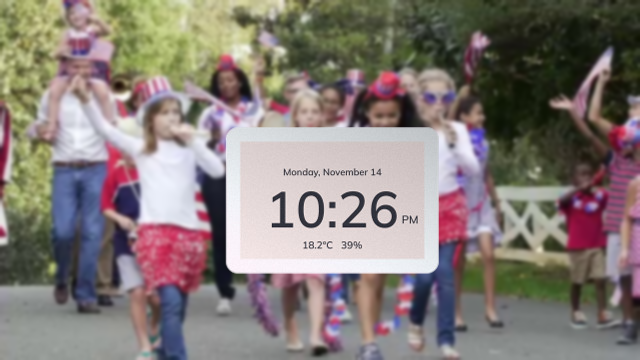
h=10 m=26
